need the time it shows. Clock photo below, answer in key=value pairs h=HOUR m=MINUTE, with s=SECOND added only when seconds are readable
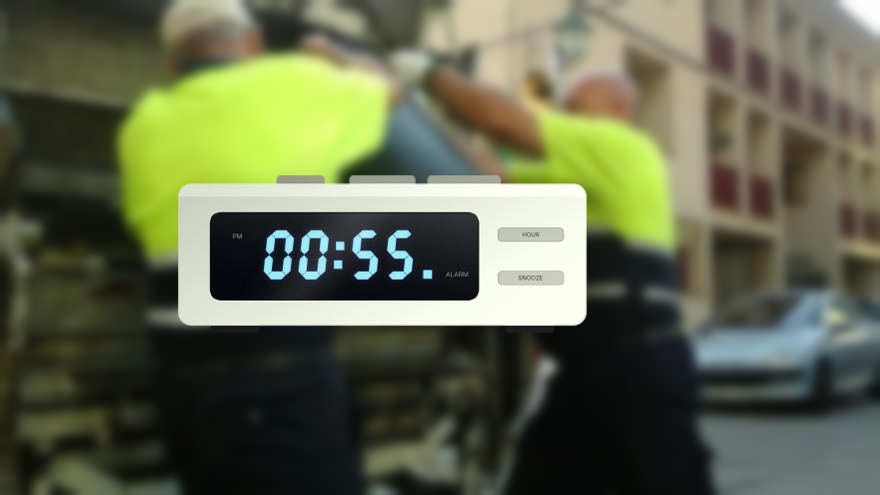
h=0 m=55
